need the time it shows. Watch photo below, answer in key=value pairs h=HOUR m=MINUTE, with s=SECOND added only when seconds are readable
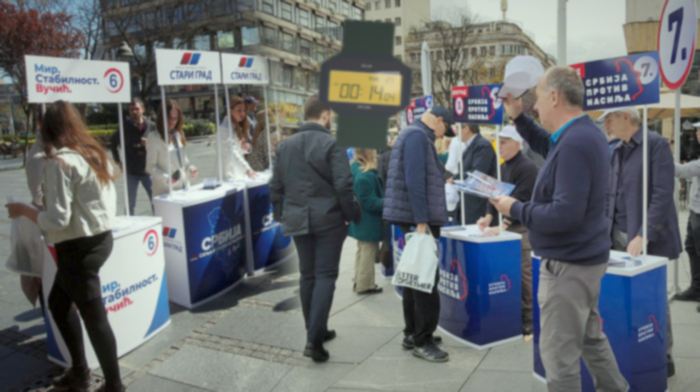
h=0 m=14
